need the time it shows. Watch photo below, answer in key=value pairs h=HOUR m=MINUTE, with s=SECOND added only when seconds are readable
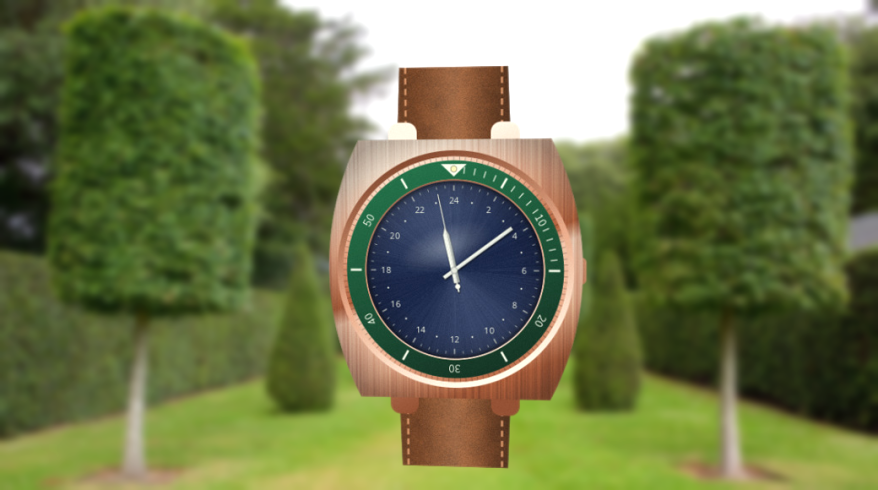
h=23 m=8 s=58
